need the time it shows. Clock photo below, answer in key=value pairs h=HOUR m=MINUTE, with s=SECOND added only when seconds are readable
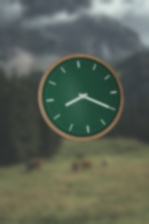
h=8 m=20
